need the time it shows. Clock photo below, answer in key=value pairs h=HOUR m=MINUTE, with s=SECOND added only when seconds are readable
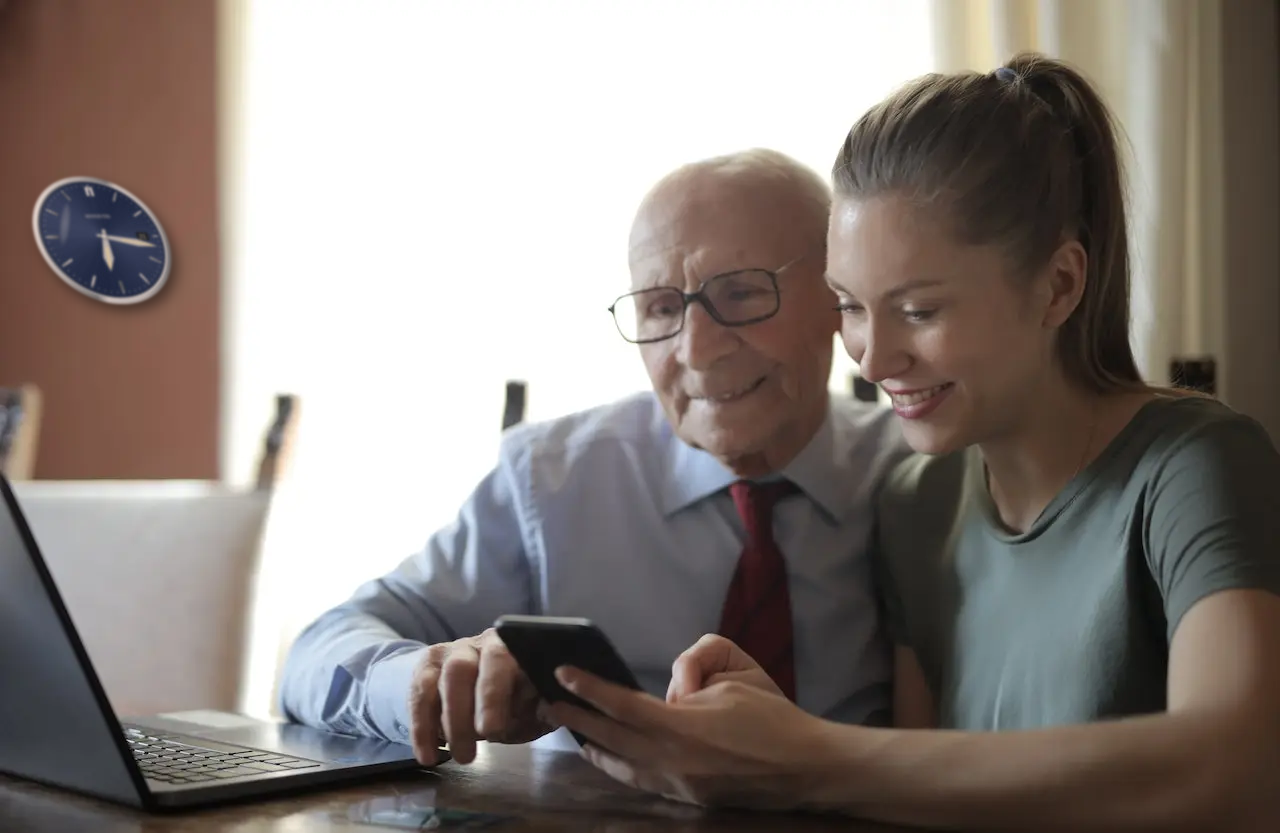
h=6 m=17
